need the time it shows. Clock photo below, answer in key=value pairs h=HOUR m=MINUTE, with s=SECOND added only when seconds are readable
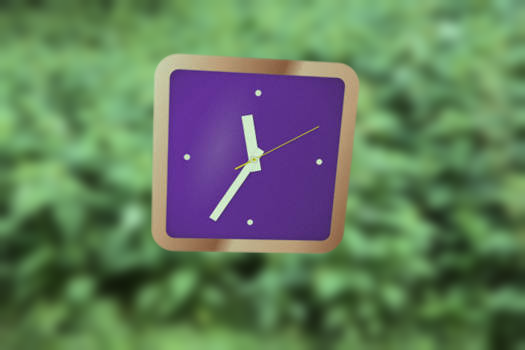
h=11 m=35 s=10
